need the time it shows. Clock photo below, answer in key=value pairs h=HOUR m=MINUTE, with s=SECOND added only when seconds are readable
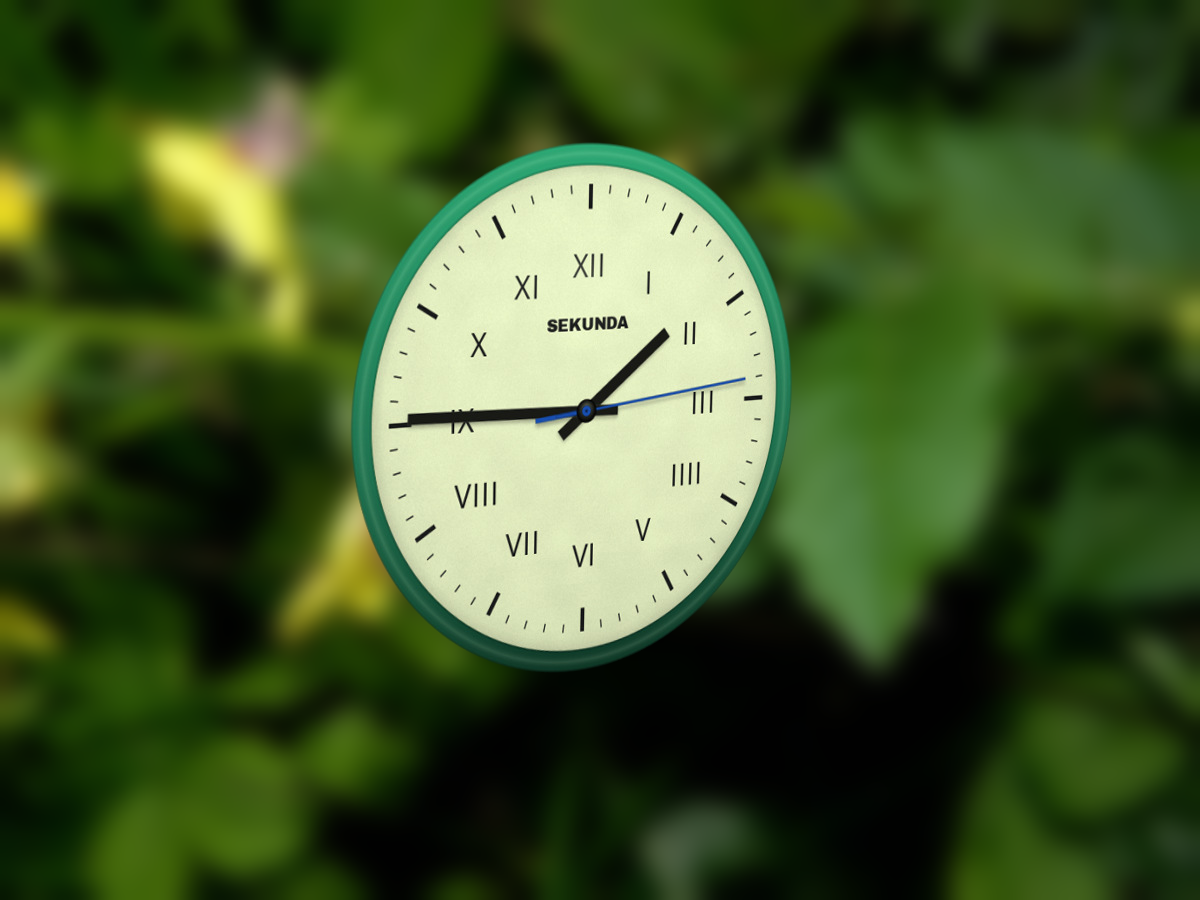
h=1 m=45 s=14
